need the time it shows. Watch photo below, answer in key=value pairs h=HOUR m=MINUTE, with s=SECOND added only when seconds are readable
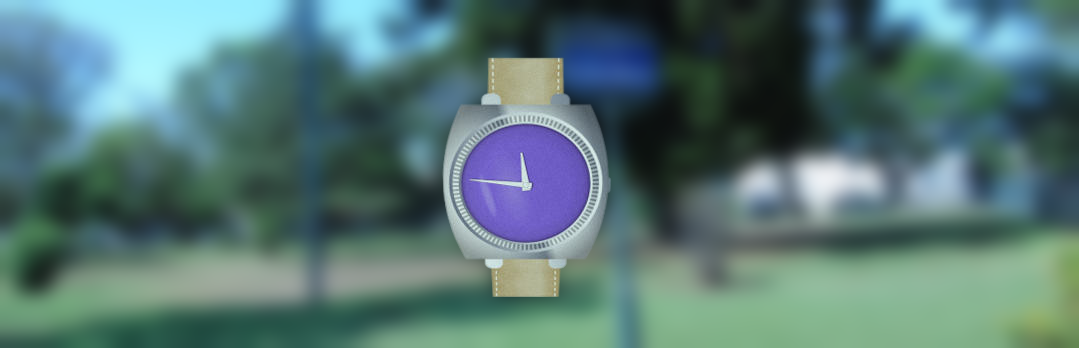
h=11 m=46
